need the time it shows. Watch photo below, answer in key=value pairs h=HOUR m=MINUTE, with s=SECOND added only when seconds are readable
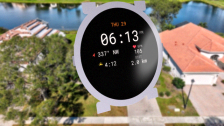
h=6 m=13
